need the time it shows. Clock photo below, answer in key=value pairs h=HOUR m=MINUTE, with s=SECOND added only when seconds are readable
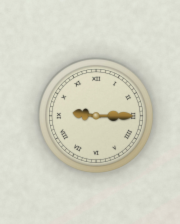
h=9 m=15
